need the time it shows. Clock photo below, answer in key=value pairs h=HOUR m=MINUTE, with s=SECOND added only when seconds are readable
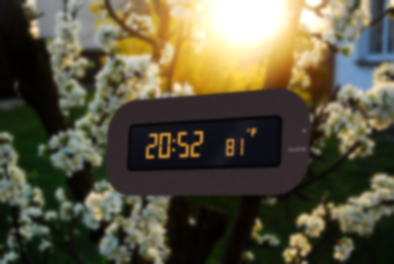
h=20 m=52
